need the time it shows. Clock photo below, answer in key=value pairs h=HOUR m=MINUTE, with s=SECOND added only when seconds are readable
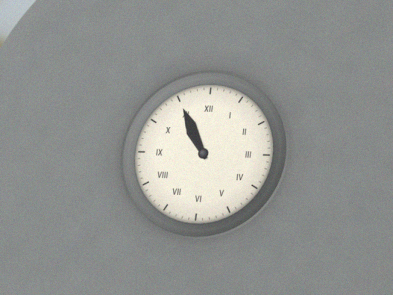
h=10 m=55
